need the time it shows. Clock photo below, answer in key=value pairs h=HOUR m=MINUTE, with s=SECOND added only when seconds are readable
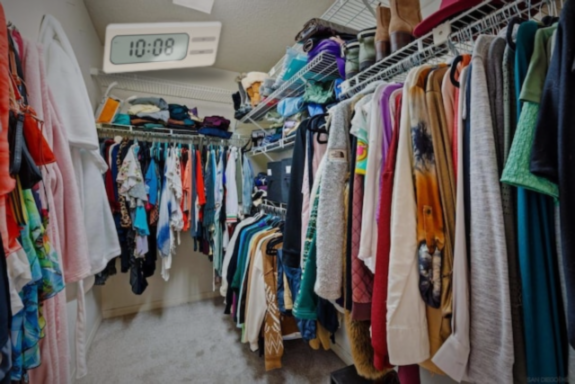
h=10 m=8
